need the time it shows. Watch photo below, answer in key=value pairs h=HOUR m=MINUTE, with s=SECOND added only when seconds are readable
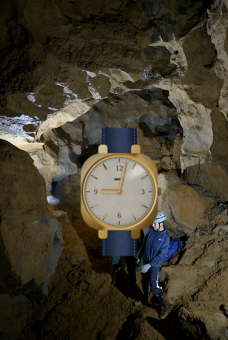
h=9 m=2
